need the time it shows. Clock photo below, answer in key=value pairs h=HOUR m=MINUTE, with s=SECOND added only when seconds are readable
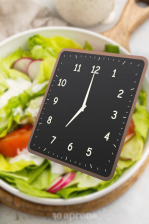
h=7 m=0
